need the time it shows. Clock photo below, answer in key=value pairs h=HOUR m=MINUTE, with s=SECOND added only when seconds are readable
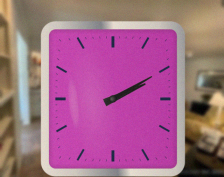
h=2 m=10
